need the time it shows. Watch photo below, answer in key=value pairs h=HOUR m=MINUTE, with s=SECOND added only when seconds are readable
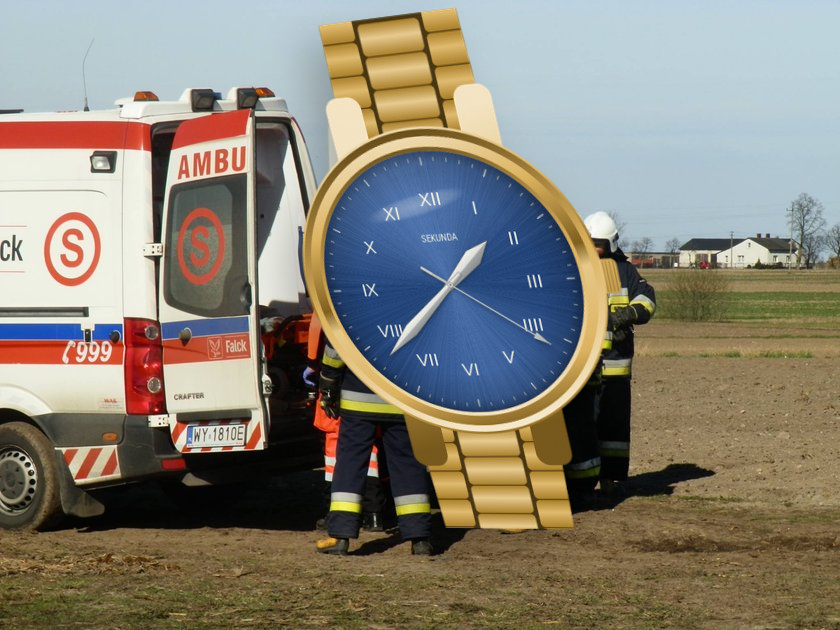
h=1 m=38 s=21
